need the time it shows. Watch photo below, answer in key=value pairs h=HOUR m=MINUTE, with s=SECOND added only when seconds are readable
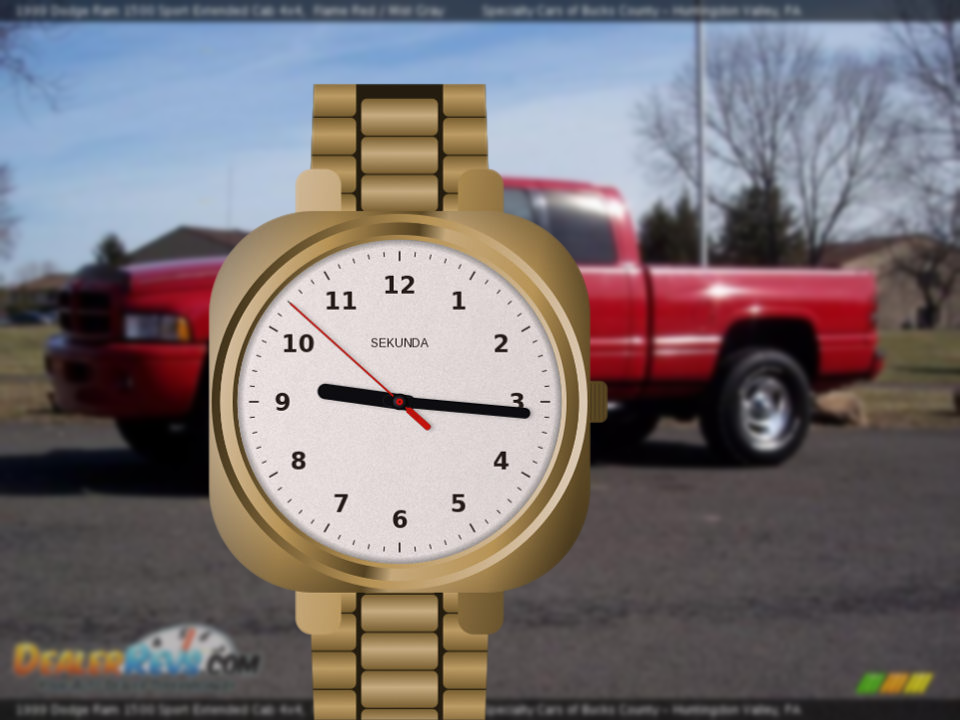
h=9 m=15 s=52
